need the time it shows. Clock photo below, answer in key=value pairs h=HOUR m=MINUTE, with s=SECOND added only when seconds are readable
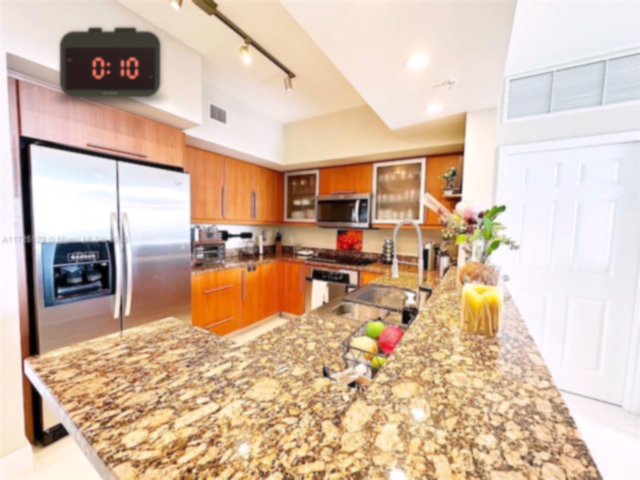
h=0 m=10
